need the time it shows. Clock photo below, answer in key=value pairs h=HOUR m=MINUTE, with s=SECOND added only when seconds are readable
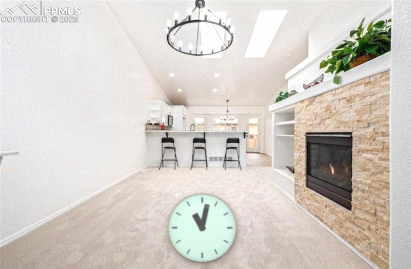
h=11 m=2
